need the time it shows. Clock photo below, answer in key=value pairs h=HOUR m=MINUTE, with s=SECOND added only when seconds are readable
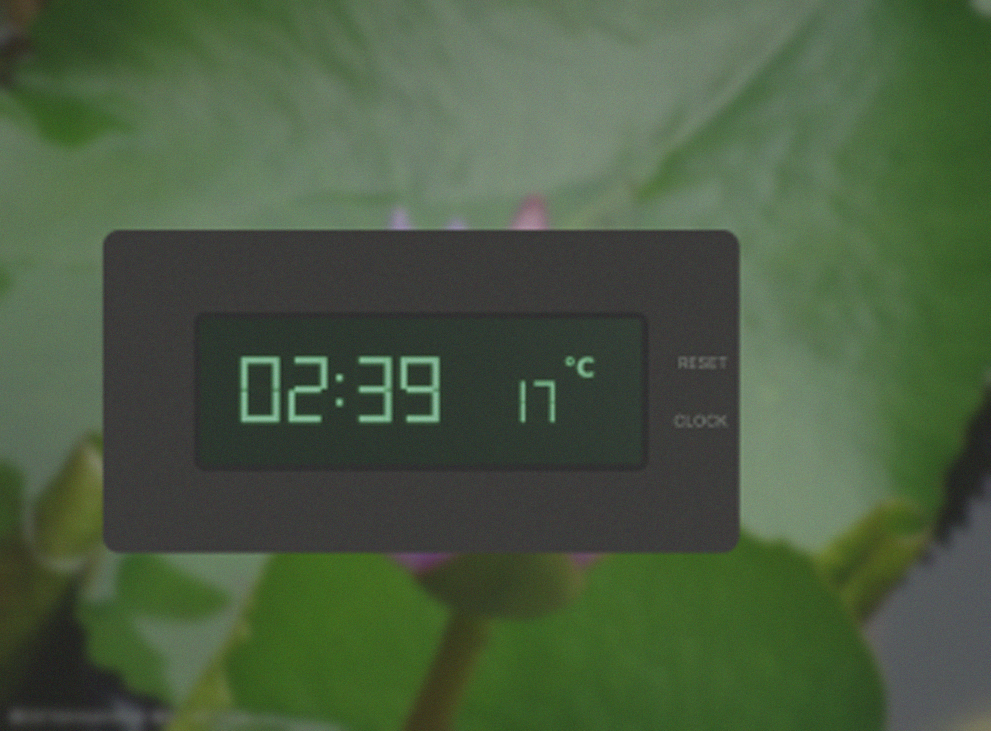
h=2 m=39
